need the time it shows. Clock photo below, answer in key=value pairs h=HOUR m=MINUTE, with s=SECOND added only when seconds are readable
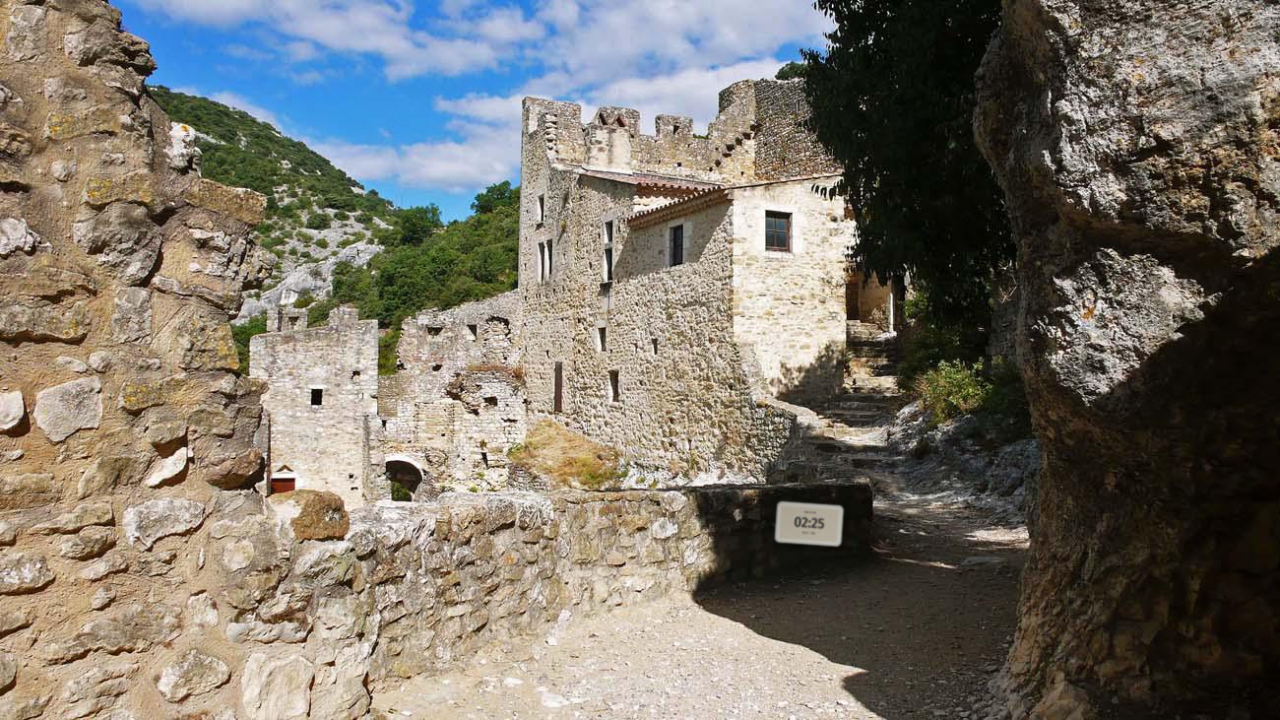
h=2 m=25
